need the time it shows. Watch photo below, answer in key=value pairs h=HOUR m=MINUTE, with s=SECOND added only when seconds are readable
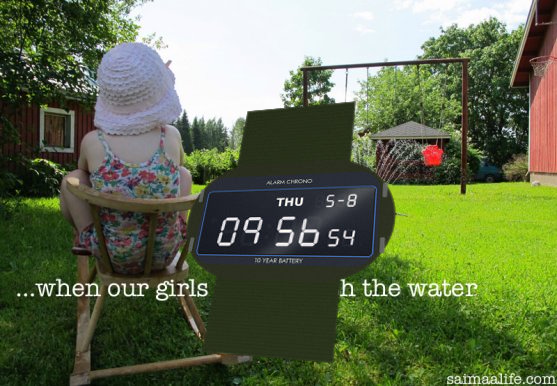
h=9 m=56 s=54
